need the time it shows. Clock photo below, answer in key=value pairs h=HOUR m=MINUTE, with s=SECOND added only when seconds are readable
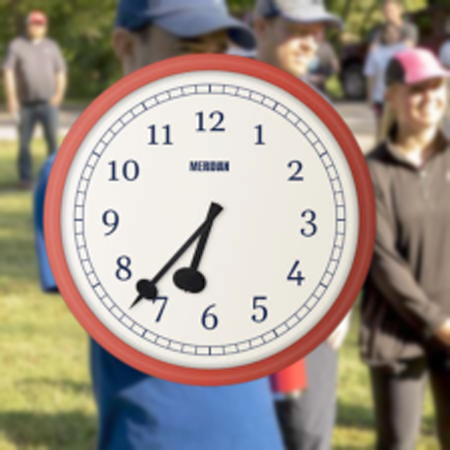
h=6 m=37
